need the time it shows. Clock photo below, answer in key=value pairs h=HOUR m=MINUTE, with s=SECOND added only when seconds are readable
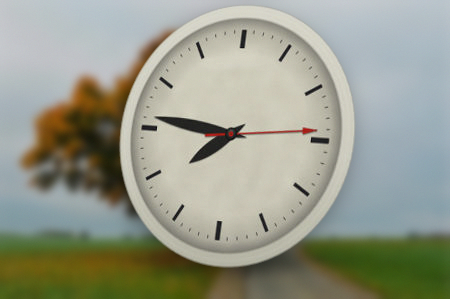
h=7 m=46 s=14
